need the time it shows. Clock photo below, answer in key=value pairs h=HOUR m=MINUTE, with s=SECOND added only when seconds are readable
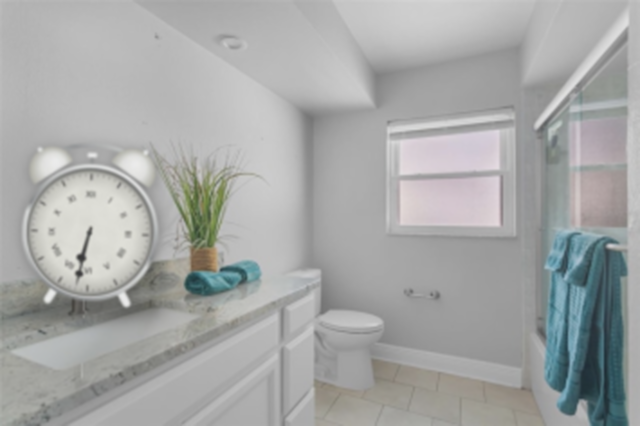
h=6 m=32
